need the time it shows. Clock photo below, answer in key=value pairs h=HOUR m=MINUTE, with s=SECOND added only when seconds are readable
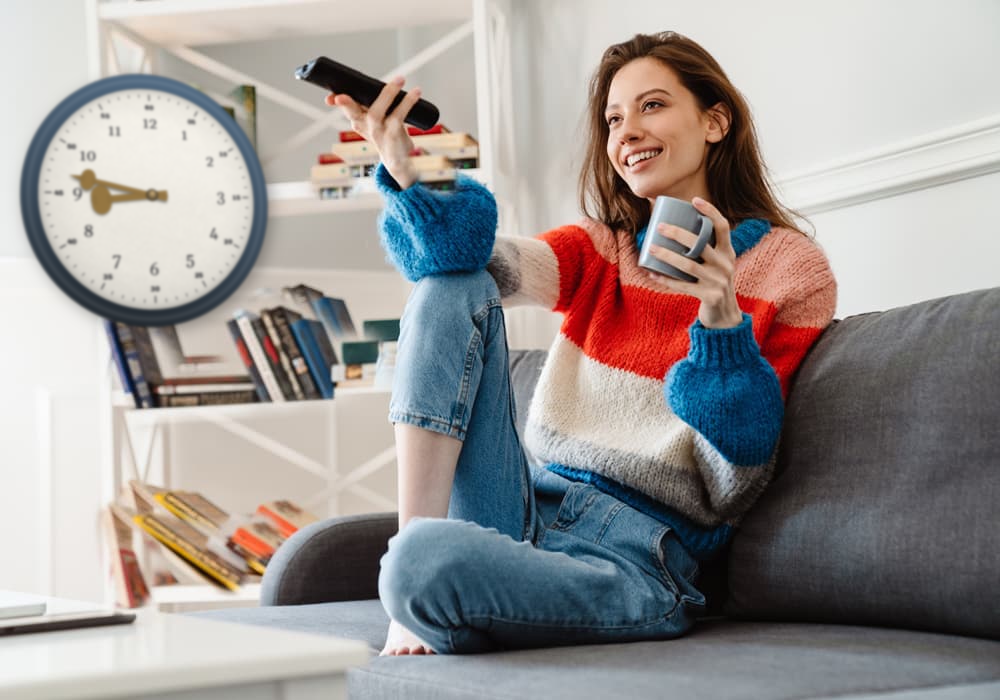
h=8 m=47
